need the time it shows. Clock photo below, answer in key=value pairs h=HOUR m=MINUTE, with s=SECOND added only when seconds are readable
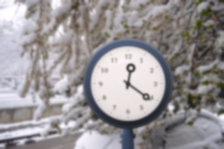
h=12 m=21
